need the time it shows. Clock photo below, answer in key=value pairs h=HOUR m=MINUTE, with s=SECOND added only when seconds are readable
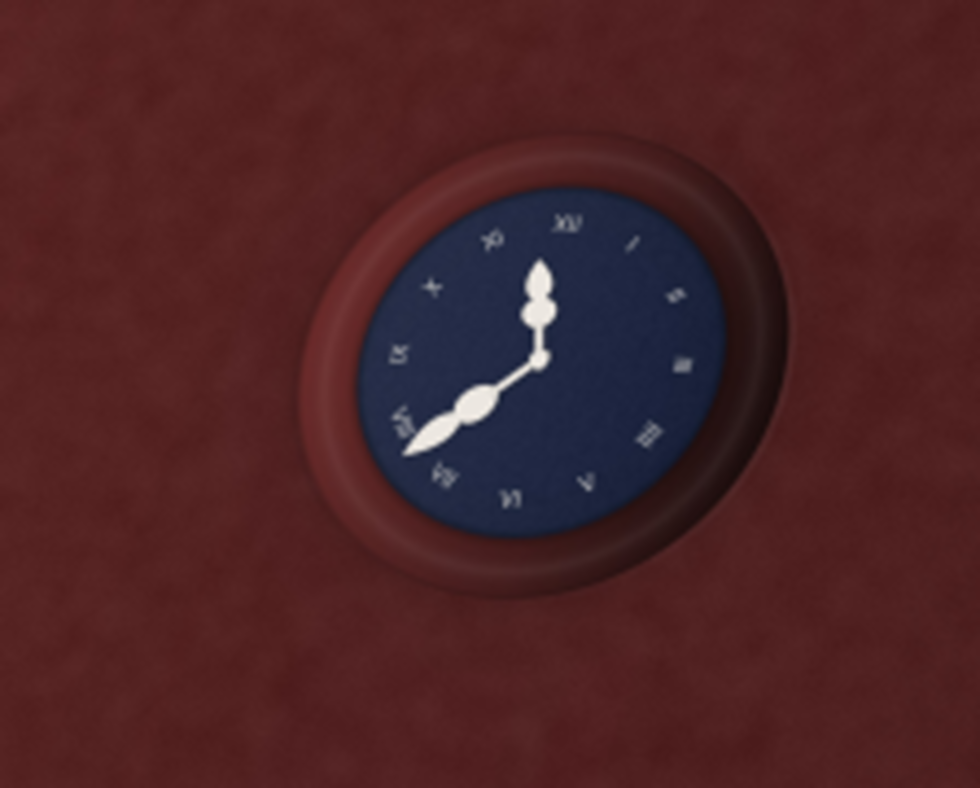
h=11 m=38
